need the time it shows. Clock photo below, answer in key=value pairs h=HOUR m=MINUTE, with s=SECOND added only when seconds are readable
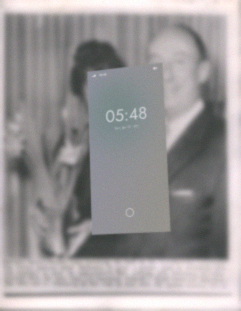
h=5 m=48
